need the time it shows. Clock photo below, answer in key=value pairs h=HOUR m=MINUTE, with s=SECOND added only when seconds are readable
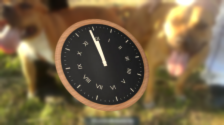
h=11 m=59
